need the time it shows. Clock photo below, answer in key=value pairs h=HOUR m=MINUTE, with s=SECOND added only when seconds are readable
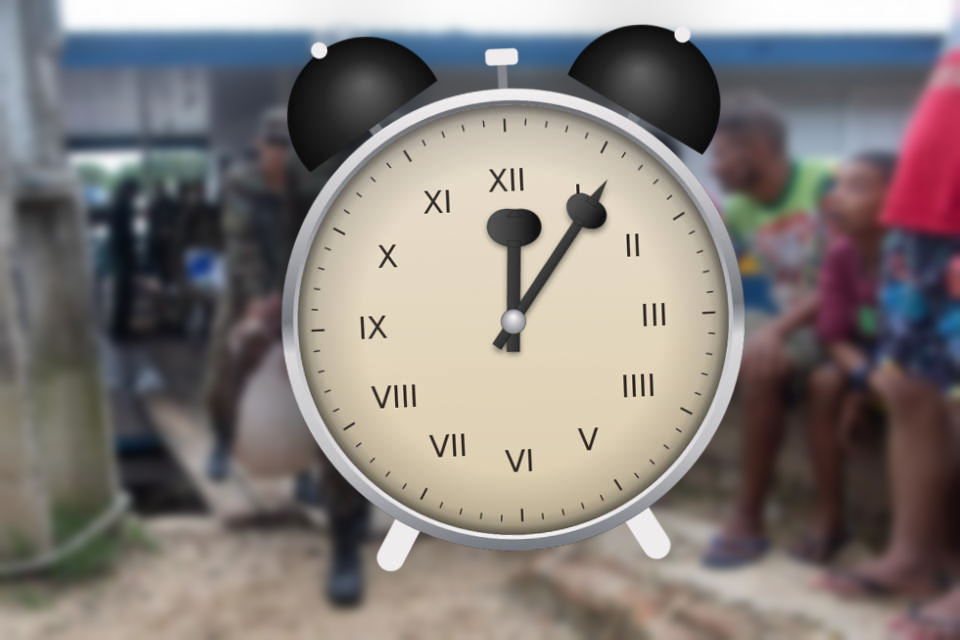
h=12 m=6
